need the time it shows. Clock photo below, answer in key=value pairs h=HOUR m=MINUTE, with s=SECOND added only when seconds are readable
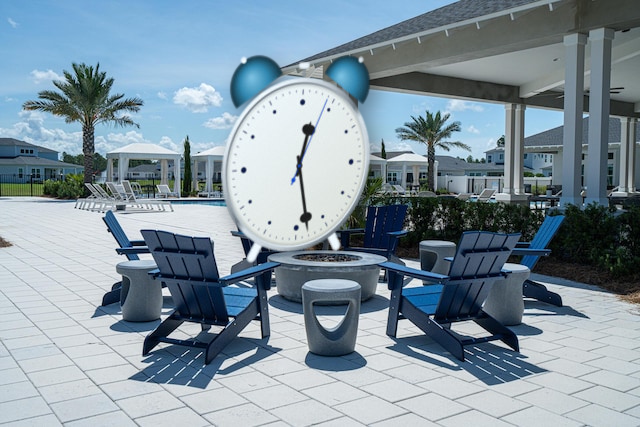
h=12 m=28 s=4
